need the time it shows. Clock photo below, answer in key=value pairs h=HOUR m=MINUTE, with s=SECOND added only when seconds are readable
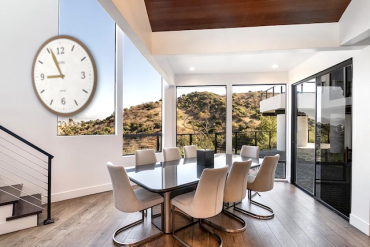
h=8 m=56
